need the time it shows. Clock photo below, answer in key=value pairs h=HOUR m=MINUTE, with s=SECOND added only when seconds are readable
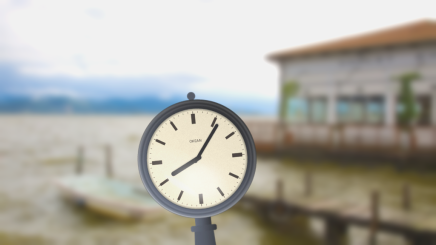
h=8 m=6
